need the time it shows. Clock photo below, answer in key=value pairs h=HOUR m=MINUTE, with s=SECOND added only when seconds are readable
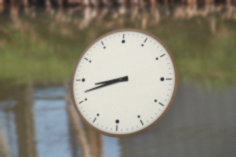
h=8 m=42
